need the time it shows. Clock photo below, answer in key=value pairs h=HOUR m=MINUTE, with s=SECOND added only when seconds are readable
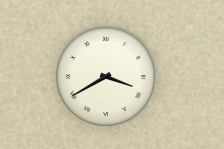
h=3 m=40
